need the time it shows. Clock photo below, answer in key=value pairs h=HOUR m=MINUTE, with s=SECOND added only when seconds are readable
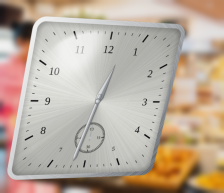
h=12 m=32
